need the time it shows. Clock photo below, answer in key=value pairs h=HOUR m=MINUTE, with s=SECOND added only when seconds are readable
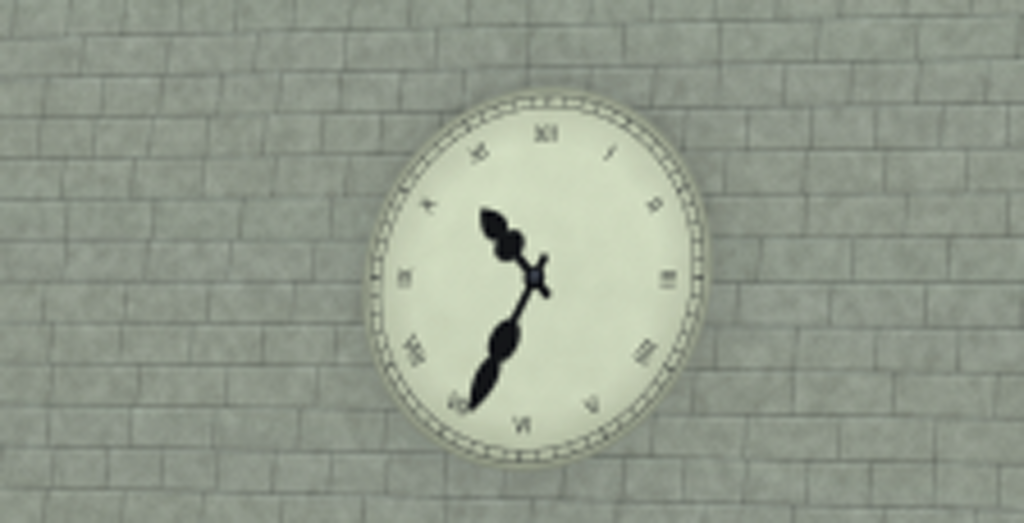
h=10 m=34
